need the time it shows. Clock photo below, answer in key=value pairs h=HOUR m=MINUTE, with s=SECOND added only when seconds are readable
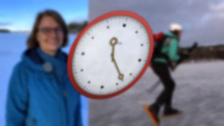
h=11 m=23
